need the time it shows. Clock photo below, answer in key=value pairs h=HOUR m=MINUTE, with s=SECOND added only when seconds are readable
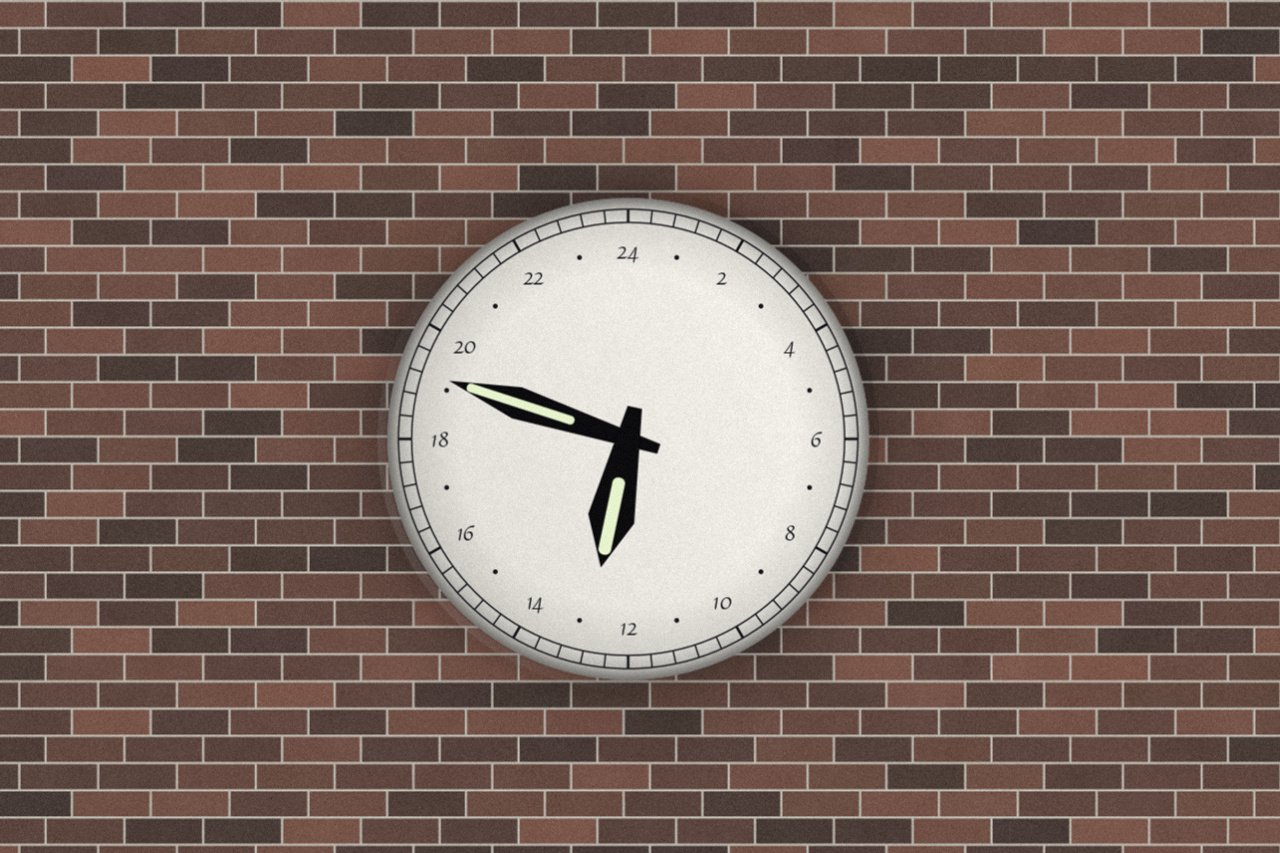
h=12 m=48
